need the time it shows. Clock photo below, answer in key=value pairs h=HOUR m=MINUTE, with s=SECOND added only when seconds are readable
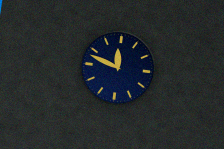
h=11 m=48
